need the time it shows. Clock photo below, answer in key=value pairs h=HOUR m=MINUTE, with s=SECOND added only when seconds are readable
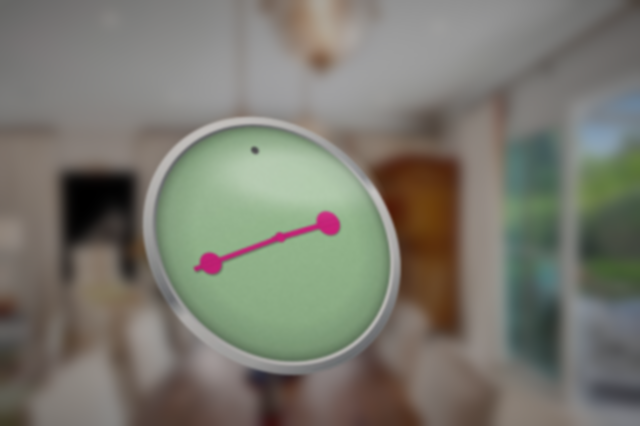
h=2 m=43
